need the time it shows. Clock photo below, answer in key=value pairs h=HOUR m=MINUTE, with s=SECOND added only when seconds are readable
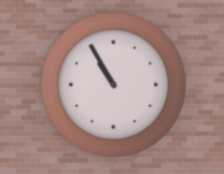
h=10 m=55
